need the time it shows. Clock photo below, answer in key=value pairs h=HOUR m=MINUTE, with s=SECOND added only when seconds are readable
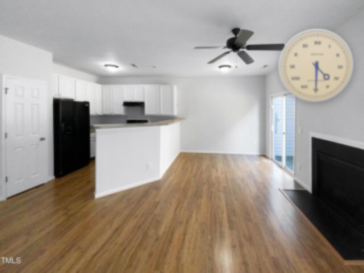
h=4 m=30
